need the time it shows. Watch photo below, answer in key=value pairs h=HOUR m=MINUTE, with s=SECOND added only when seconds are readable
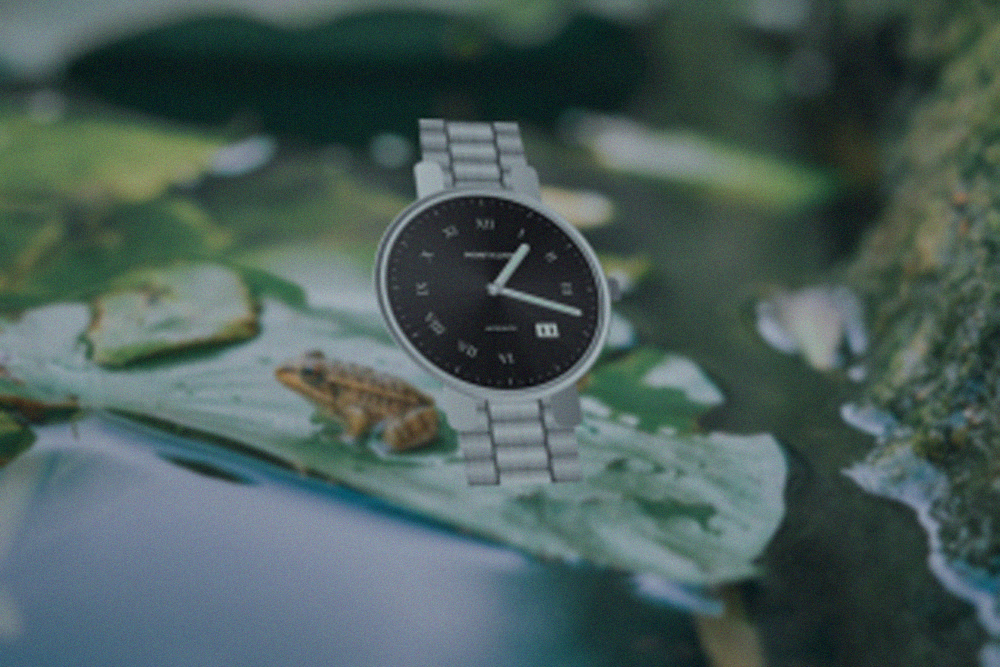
h=1 m=18
